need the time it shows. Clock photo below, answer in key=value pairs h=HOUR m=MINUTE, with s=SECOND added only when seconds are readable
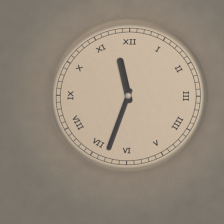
h=11 m=33
